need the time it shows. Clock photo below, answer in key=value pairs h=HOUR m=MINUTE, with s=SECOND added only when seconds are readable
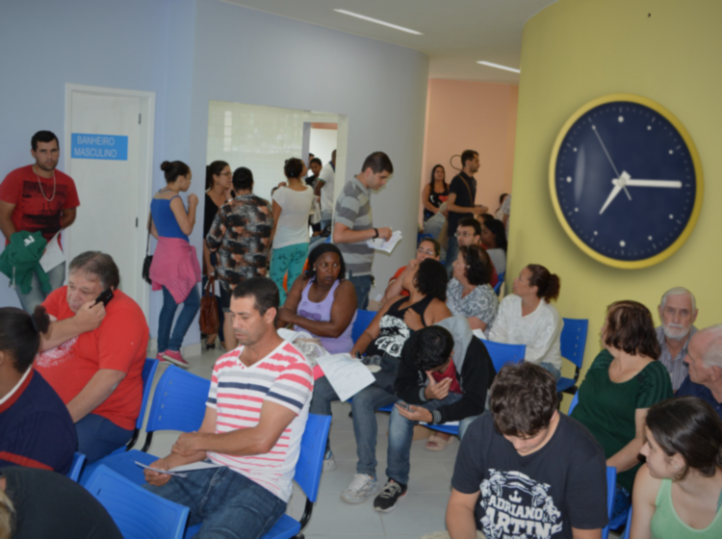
h=7 m=14 s=55
